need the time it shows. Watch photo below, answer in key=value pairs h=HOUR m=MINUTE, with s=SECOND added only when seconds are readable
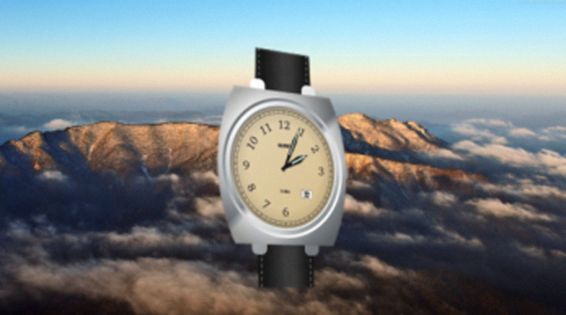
h=2 m=4
